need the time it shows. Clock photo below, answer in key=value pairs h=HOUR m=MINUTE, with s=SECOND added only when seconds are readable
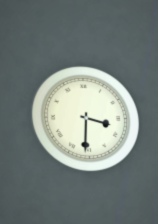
h=3 m=31
